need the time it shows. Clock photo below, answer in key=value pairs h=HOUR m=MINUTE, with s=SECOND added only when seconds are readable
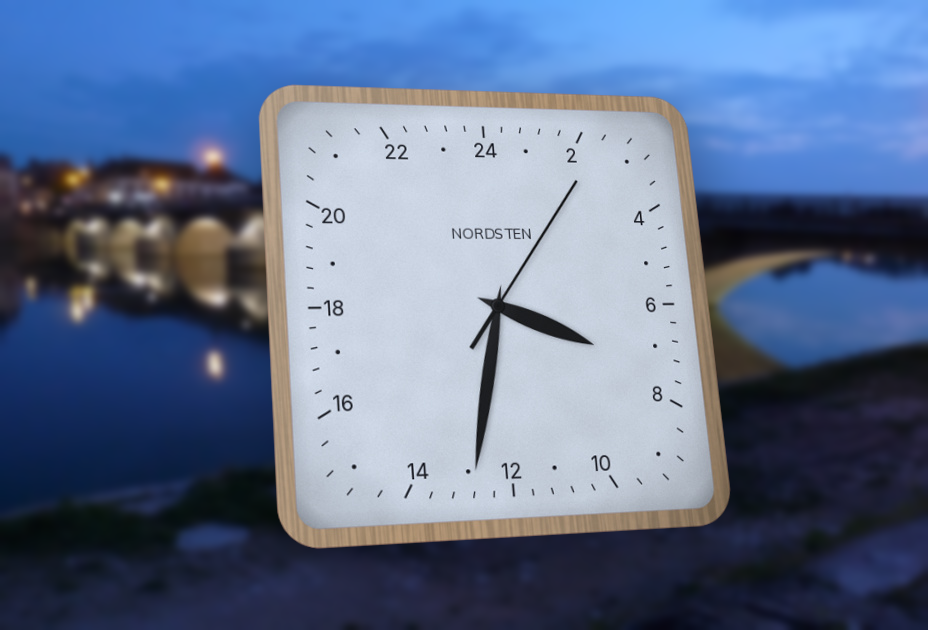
h=7 m=32 s=6
